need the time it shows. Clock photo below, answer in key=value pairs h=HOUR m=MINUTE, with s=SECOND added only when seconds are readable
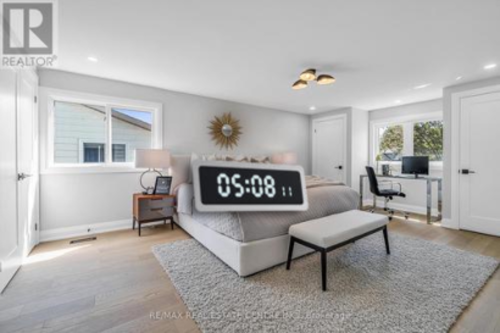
h=5 m=8 s=11
